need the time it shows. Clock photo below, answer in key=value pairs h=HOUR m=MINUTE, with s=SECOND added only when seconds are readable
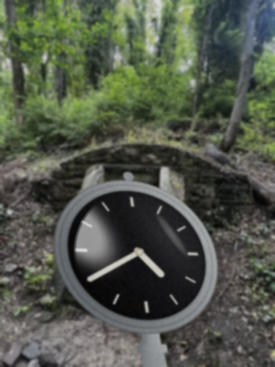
h=4 m=40
